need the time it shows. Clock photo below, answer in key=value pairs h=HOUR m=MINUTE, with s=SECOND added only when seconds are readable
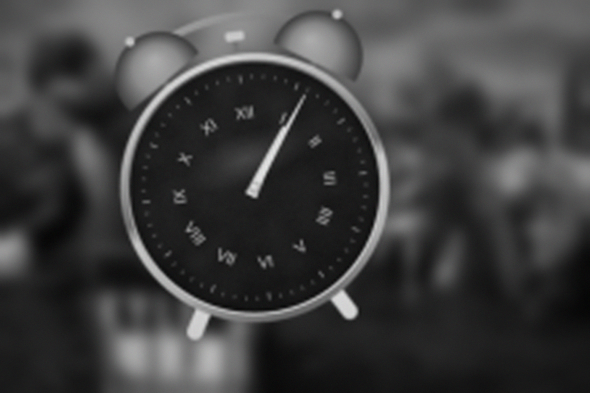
h=1 m=6
